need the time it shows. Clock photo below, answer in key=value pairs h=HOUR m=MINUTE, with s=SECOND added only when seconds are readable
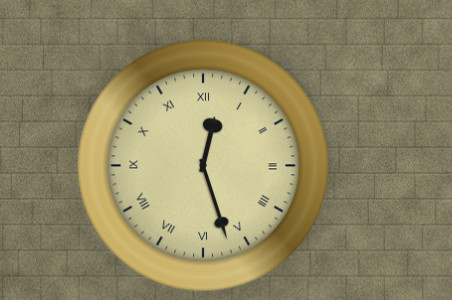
h=12 m=27
